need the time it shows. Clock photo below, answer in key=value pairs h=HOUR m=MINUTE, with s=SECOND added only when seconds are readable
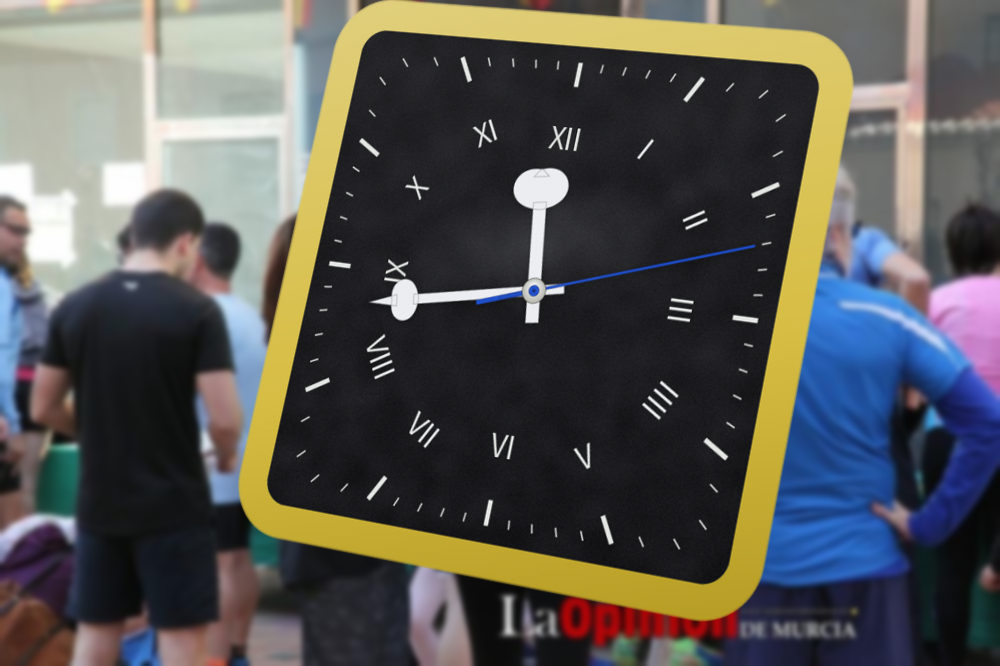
h=11 m=43 s=12
